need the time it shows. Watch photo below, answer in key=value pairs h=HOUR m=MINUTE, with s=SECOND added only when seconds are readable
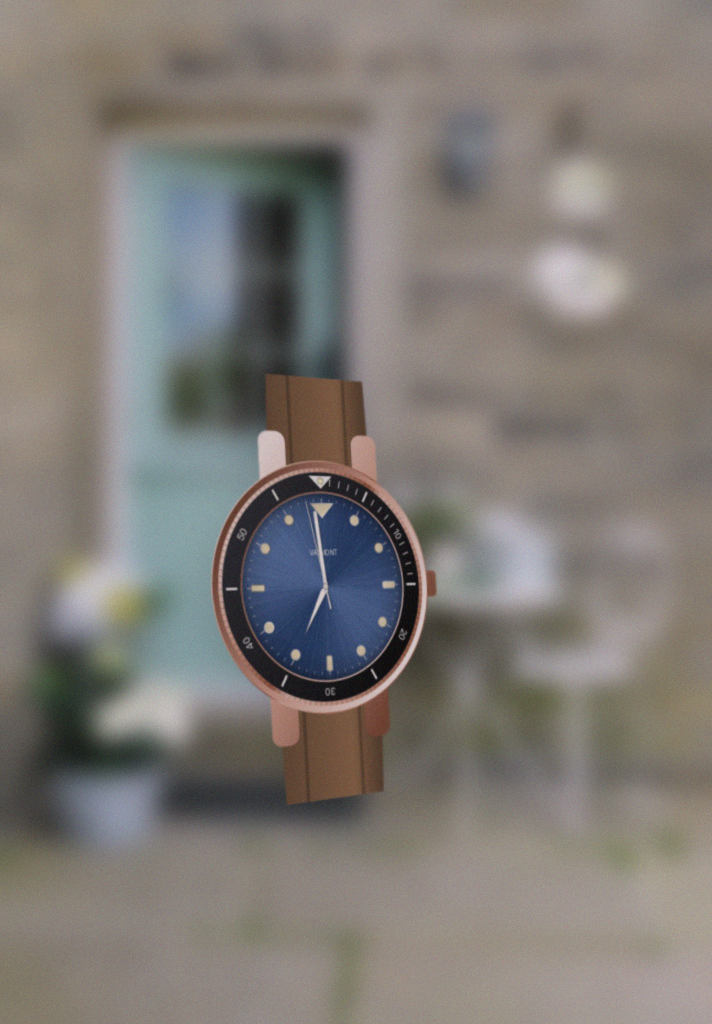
h=6 m=58 s=58
